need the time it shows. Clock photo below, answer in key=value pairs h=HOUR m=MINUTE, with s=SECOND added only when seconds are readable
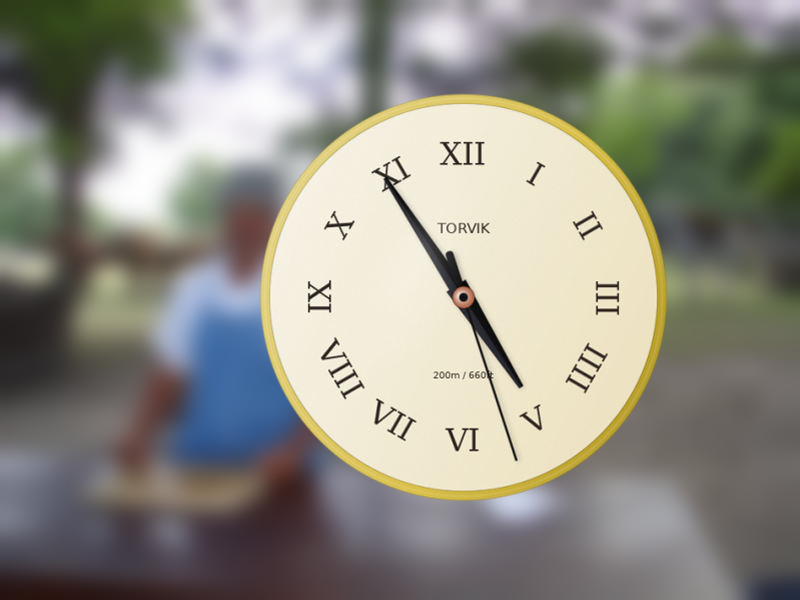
h=4 m=54 s=27
